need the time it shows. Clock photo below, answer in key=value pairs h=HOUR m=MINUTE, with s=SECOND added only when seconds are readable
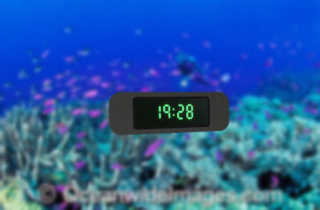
h=19 m=28
